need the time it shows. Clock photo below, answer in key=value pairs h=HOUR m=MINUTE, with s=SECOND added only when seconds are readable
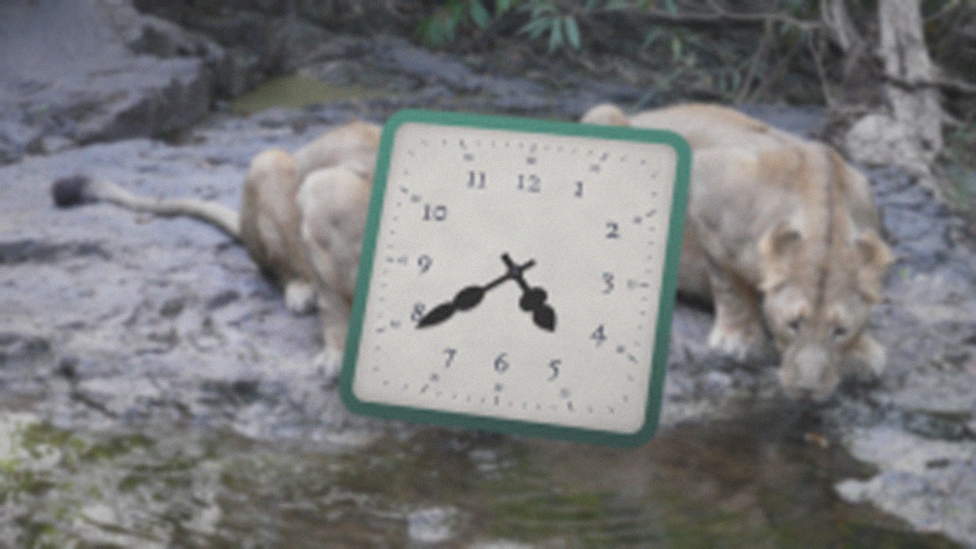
h=4 m=39
